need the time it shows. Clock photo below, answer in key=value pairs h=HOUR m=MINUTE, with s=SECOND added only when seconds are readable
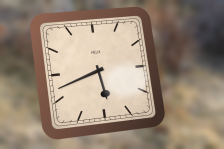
h=5 m=42
